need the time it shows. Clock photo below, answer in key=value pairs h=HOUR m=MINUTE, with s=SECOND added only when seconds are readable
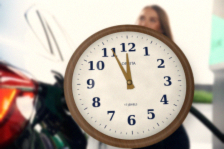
h=11 m=56
